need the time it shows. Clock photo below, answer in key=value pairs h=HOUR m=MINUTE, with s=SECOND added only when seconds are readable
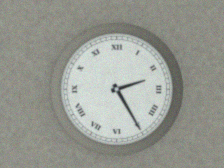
h=2 m=25
